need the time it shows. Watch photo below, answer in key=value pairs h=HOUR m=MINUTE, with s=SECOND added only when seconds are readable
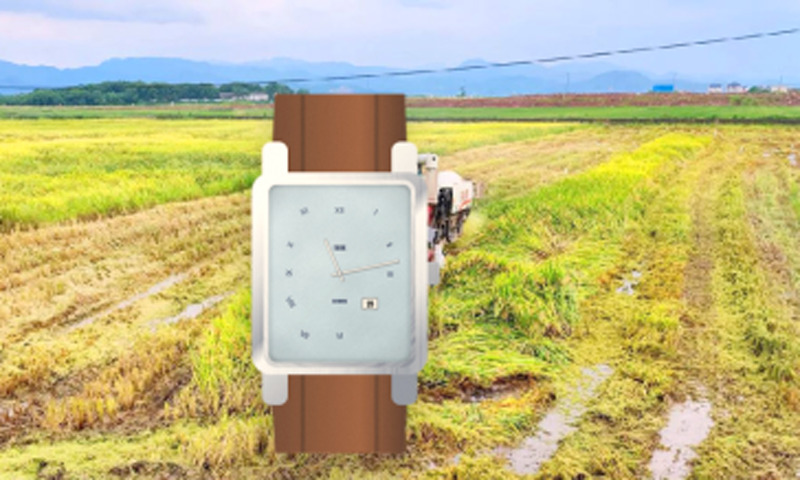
h=11 m=13
